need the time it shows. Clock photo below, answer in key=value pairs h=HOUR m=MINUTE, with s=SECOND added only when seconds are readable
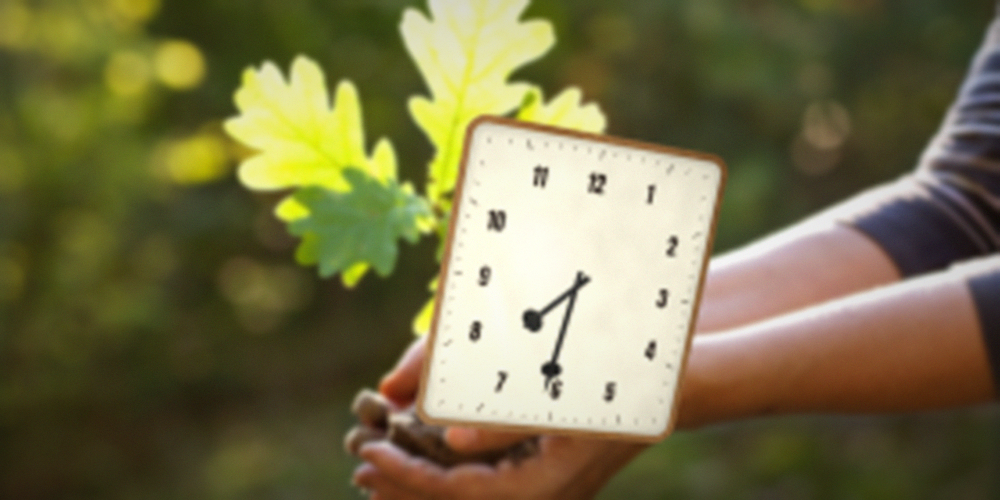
h=7 m=31
